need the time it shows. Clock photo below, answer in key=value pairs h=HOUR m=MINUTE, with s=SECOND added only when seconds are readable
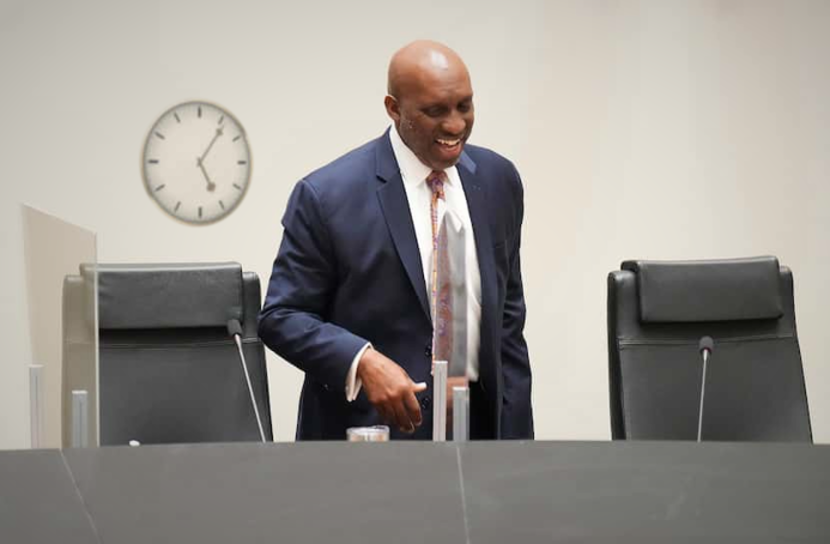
h=5 m=6
